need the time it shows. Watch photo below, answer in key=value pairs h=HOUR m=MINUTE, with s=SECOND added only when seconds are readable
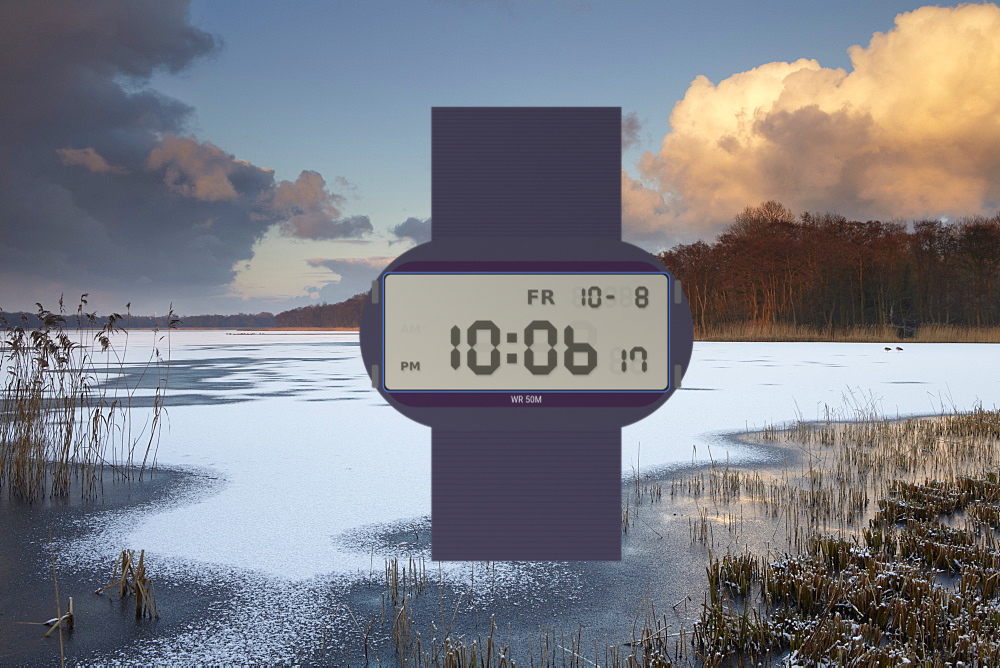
h=10 m=6 s=17
